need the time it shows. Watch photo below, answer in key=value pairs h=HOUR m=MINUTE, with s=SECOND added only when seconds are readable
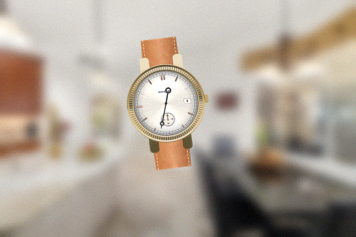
h=12 m=33
